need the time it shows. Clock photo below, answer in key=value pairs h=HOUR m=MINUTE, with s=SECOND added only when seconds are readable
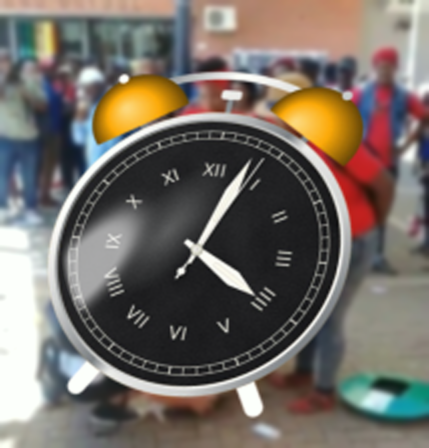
h=4 m=3 s=4
